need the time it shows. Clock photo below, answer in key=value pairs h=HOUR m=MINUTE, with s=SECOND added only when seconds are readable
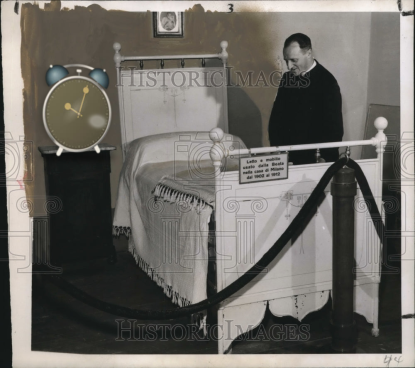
h=10 m=3
